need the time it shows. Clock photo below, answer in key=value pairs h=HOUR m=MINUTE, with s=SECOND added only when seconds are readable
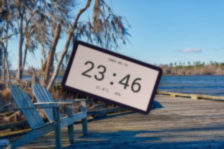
h=23 m=46
